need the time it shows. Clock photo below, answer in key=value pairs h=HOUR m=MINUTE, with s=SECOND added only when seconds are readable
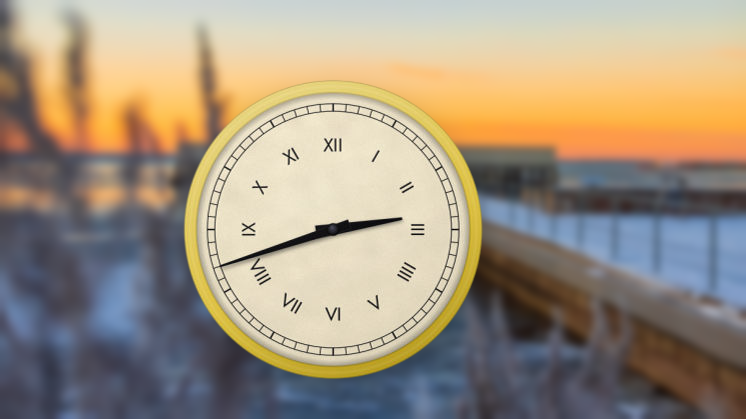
h=2 m=42
